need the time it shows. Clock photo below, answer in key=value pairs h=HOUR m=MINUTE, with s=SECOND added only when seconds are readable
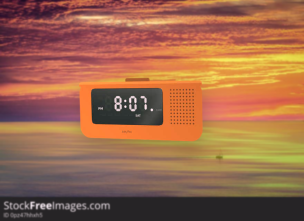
h=8 m=7
